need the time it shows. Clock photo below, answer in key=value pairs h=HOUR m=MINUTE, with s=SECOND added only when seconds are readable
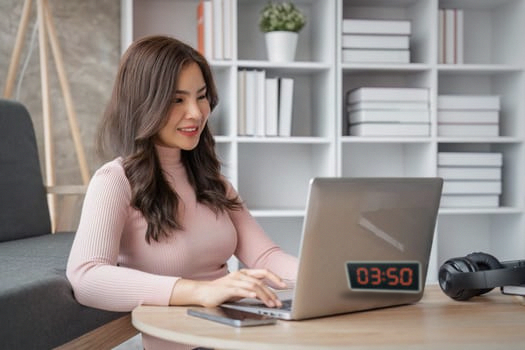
h=3 m=50
